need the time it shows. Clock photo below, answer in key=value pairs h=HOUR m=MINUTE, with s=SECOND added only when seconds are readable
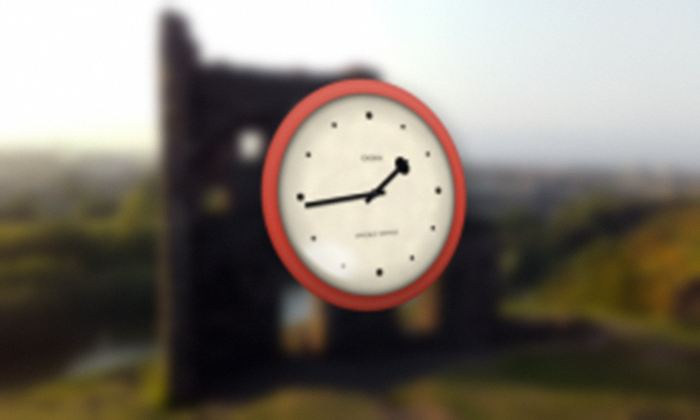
h=1 m=44
